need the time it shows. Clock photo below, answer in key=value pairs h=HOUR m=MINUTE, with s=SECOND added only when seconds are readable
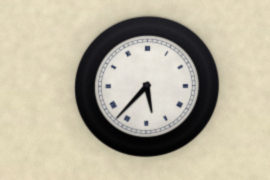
h=5 m=37
